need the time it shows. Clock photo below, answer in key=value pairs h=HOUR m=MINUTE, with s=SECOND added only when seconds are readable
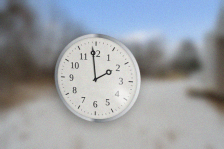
h=1 m=59
